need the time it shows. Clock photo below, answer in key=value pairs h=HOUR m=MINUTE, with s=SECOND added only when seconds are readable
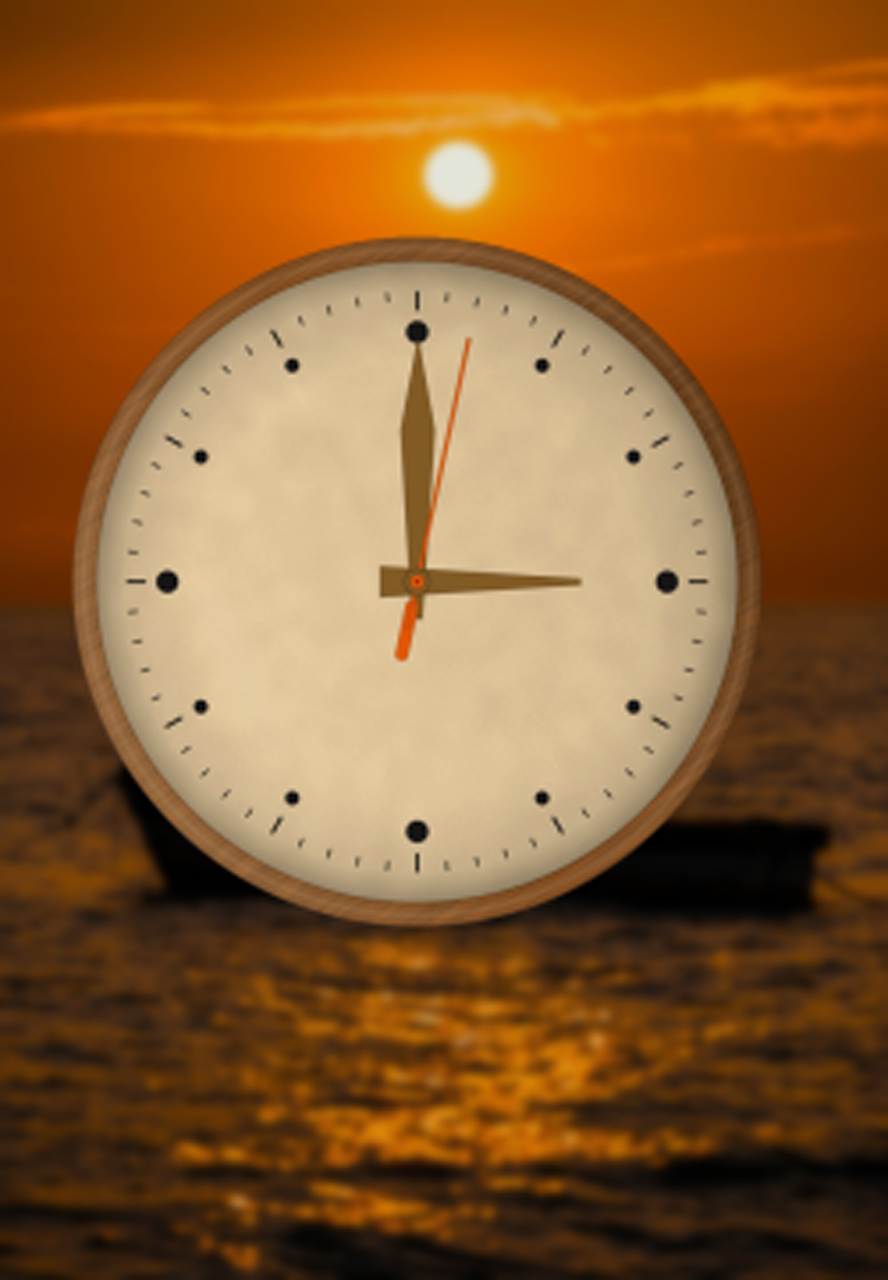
h=3 m=0 s=2
